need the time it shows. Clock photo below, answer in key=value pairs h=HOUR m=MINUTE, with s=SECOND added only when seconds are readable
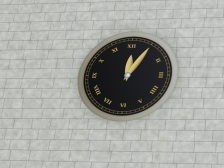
h=12 m=5
